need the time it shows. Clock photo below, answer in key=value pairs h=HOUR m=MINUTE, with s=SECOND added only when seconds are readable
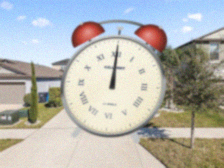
h=12 m=0
